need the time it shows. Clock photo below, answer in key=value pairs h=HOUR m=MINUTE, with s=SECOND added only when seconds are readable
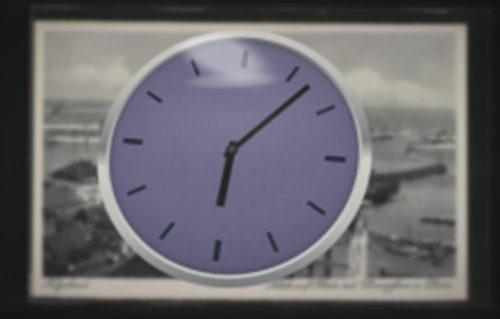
h=6 m=7
